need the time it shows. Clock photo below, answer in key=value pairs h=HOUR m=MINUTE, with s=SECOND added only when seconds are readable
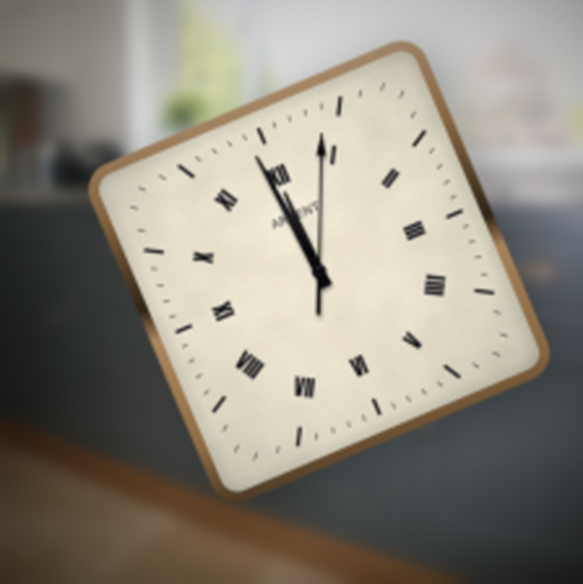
h=11 m=59 s=4
